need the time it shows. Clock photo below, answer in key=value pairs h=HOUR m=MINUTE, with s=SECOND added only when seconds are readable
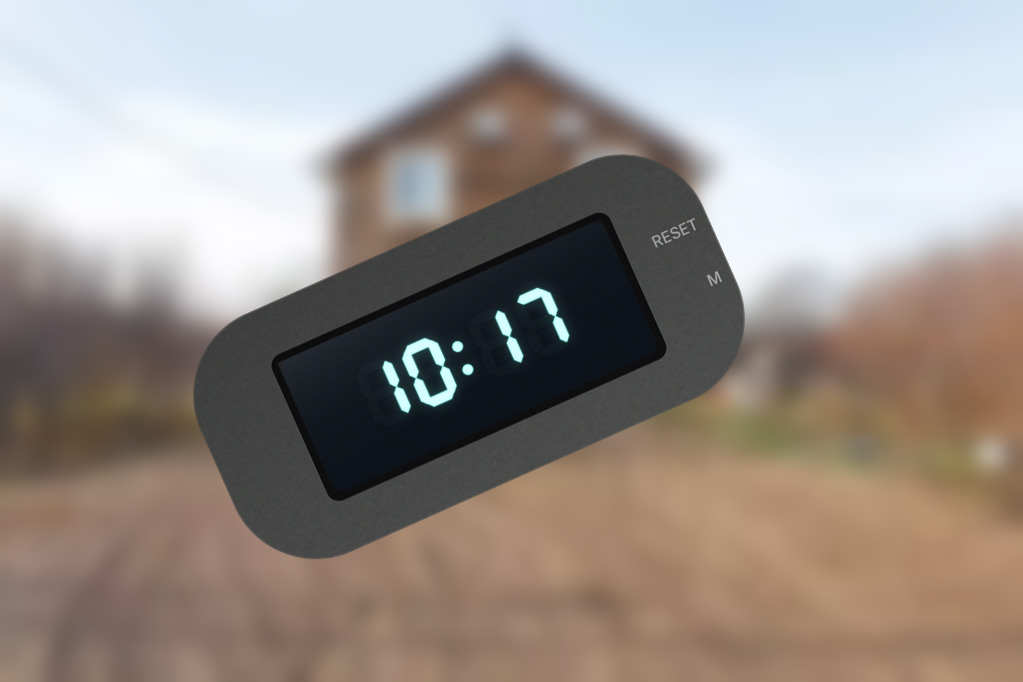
h=10 m=17
